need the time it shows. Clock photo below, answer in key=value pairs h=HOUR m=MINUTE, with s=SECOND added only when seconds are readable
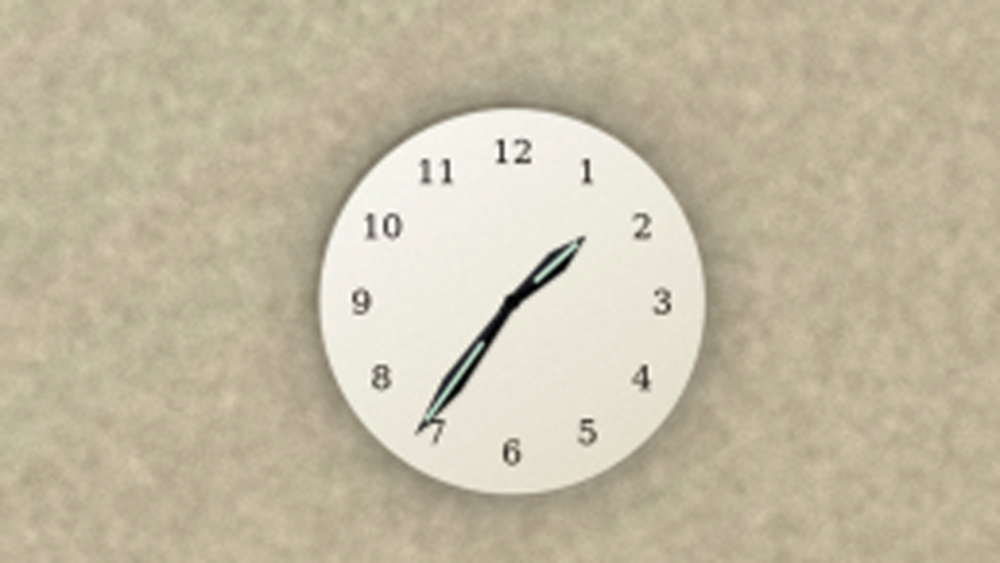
h=1 m=36
